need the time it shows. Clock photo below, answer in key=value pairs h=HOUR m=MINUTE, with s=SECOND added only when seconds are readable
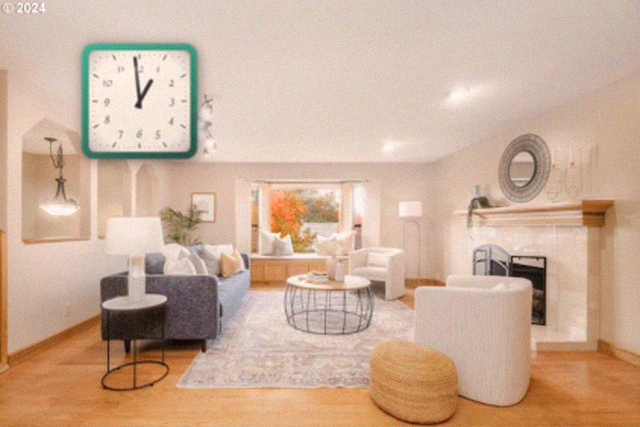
h=12 m=59
